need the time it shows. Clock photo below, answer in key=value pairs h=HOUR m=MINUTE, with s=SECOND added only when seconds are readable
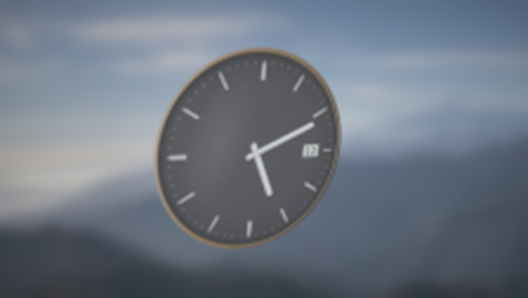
h=5 m=11
